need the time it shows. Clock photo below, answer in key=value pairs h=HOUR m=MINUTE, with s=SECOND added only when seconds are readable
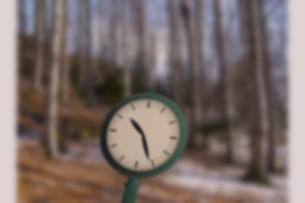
h=10 m=26
